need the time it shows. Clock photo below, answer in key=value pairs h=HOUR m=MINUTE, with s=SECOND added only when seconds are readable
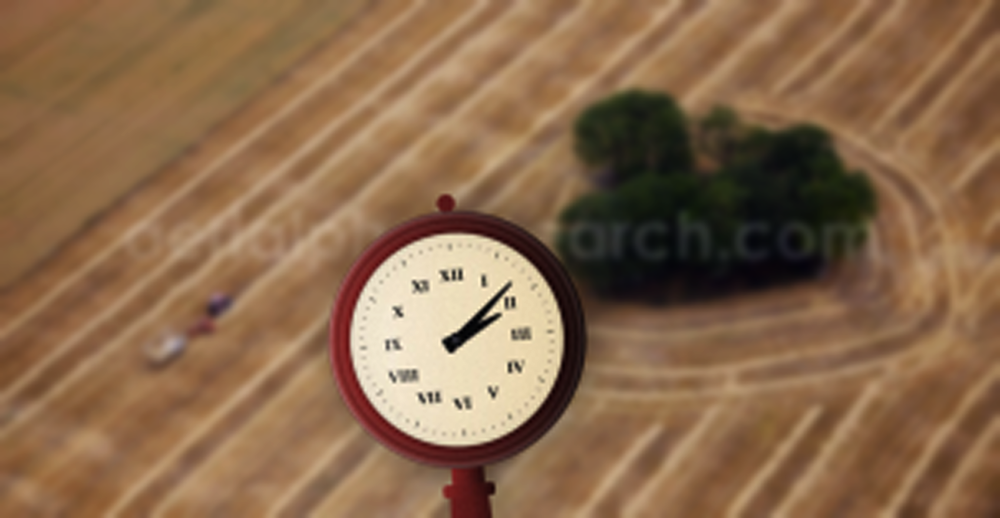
h=2 m=8
